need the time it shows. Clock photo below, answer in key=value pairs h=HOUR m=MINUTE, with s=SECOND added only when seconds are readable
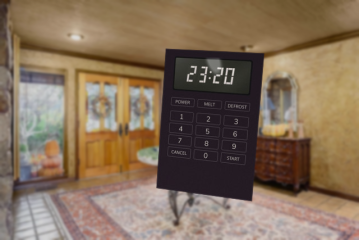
h=23 m=20
